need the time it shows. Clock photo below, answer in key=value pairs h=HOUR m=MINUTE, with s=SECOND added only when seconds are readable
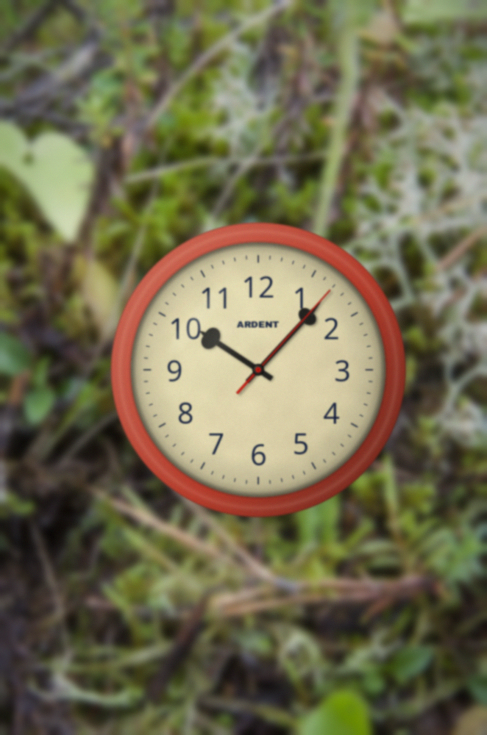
h=10 m=7 s=7
